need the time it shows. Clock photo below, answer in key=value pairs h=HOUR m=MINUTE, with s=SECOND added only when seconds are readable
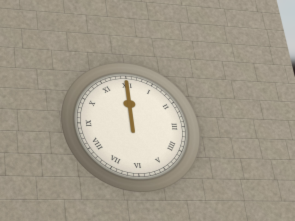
h=12 m=0
